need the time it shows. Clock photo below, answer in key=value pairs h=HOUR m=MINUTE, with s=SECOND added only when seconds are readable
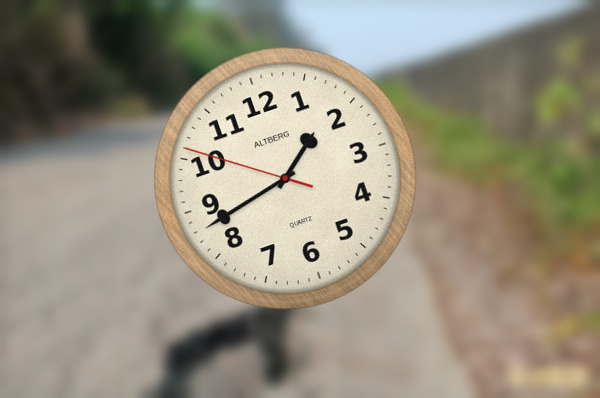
h=1 m=42 s=51
